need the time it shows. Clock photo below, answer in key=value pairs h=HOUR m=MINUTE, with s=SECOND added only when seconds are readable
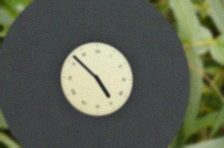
h=4 m=52
